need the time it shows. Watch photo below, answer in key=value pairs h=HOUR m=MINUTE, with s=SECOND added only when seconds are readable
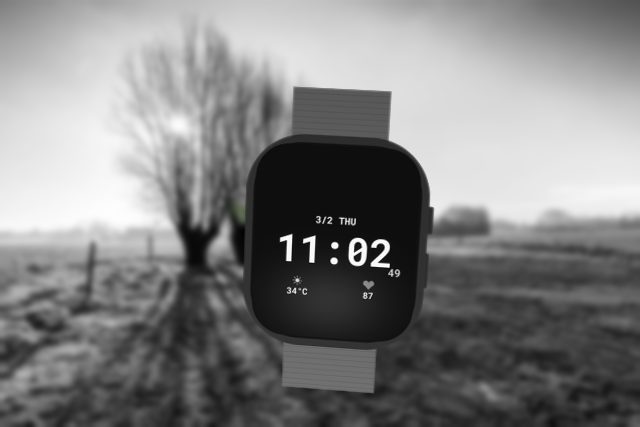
h=11 m=2 s=49
